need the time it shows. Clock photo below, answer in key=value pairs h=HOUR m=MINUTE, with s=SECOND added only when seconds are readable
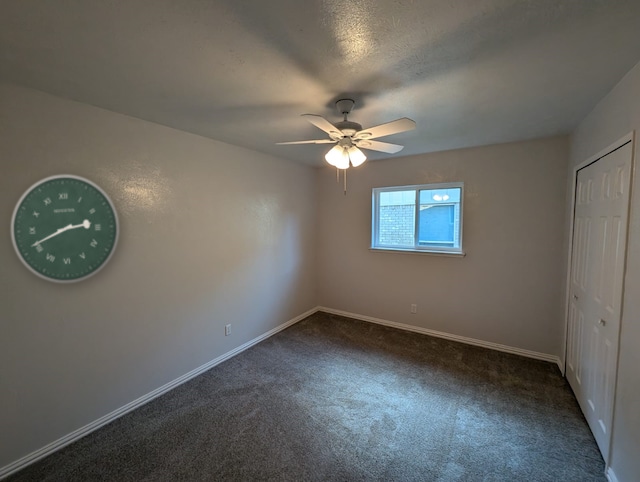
h=2 m=41
